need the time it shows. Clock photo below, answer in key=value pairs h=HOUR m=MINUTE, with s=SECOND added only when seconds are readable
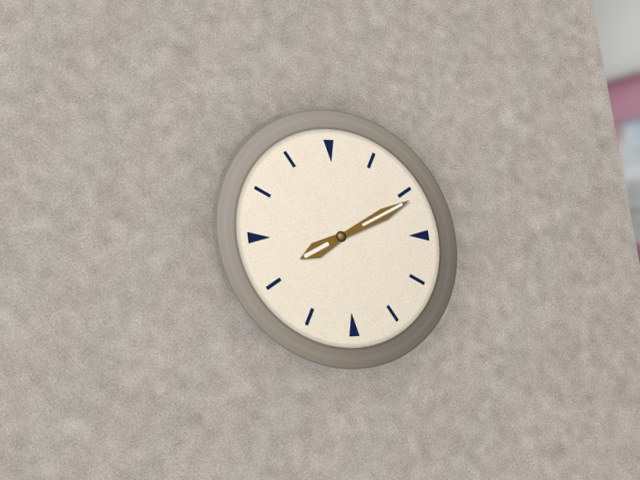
h=8 m=11
